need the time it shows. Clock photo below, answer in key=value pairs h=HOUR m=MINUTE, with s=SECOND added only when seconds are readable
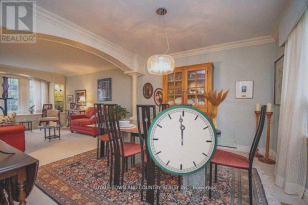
h=11 m=59
